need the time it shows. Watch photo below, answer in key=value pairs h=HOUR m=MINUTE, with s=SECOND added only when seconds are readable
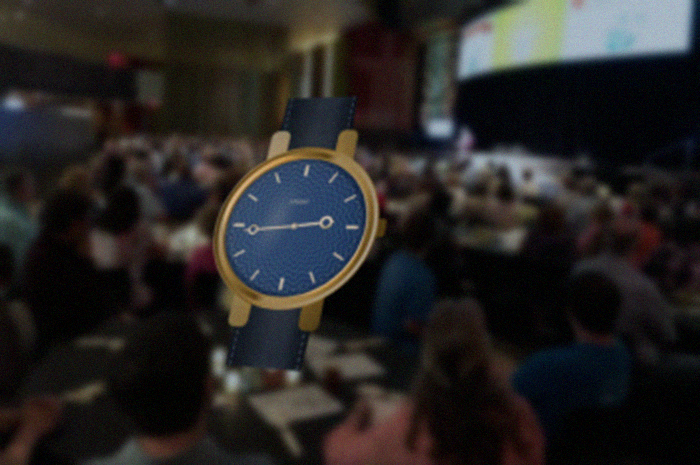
h=2 m=44
